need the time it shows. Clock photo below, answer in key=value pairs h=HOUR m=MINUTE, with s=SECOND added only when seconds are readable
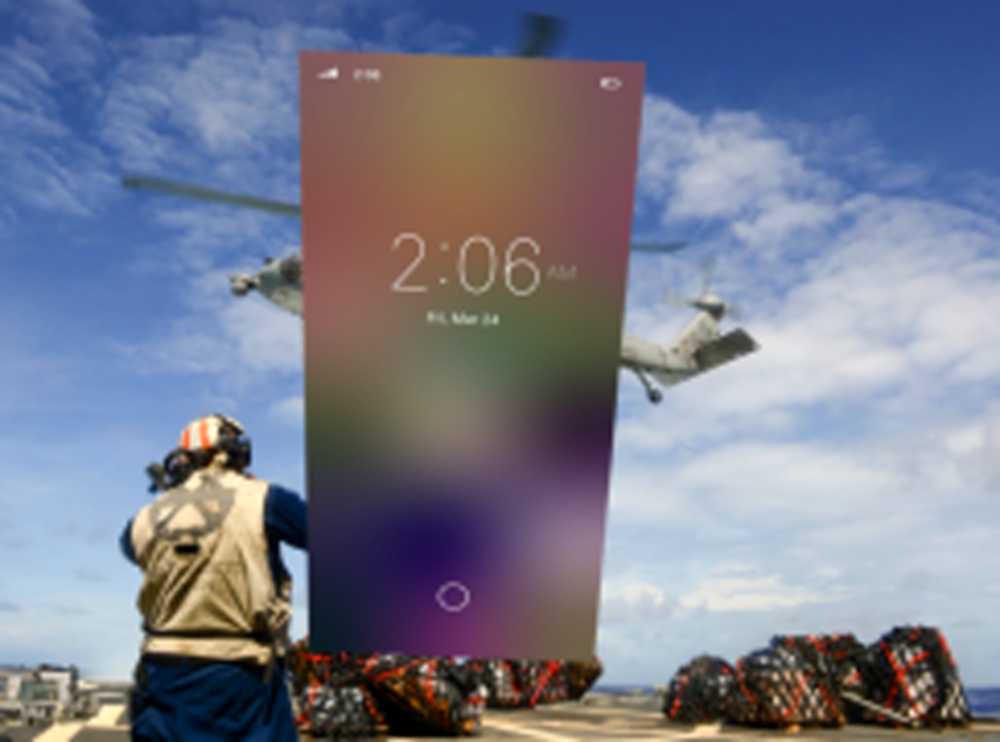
h=2 m=6
